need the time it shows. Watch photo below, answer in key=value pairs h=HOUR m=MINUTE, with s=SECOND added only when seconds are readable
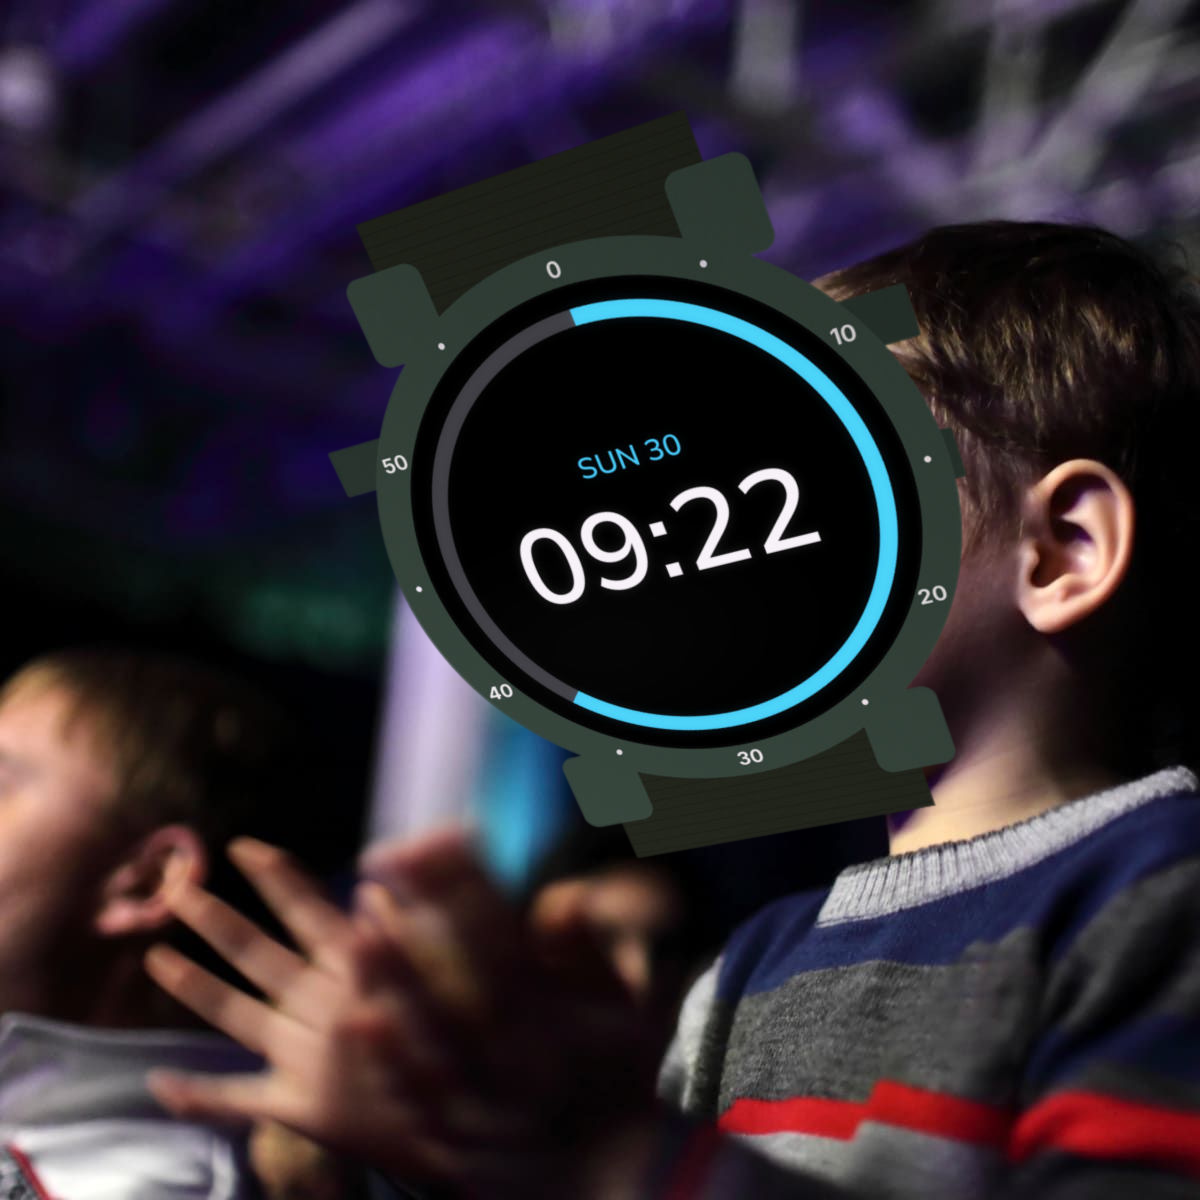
h=9 m=22
